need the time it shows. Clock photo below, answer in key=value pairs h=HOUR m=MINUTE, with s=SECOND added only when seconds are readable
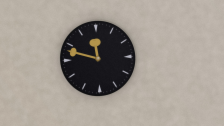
h=11 m=48
